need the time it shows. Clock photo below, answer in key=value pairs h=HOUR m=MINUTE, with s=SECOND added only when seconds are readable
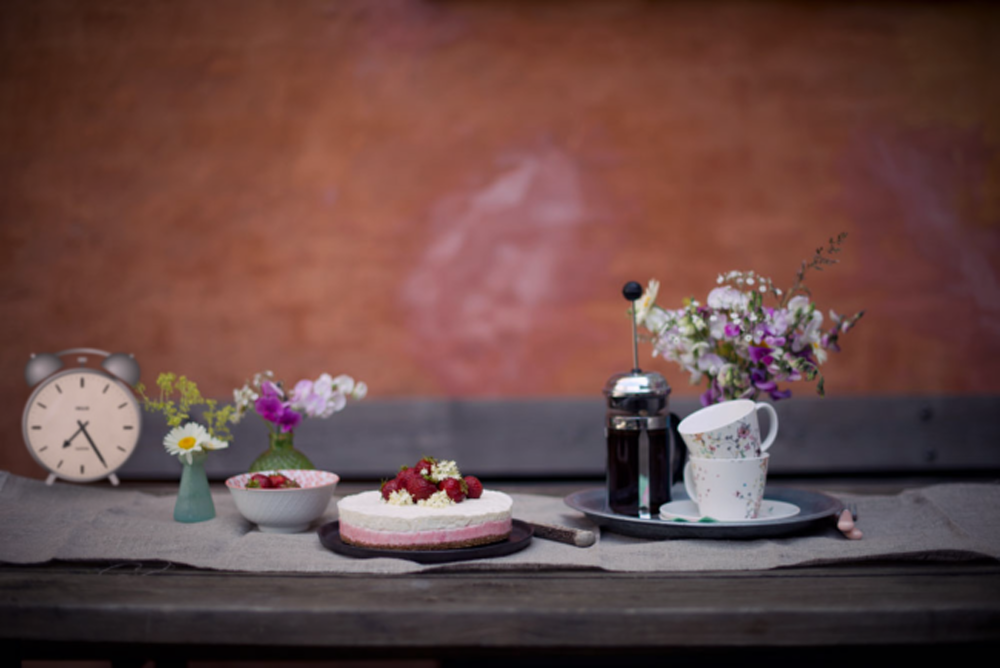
h=7 m=25
